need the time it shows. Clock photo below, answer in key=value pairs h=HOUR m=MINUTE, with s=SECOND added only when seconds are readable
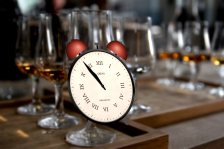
h=10 m=54
